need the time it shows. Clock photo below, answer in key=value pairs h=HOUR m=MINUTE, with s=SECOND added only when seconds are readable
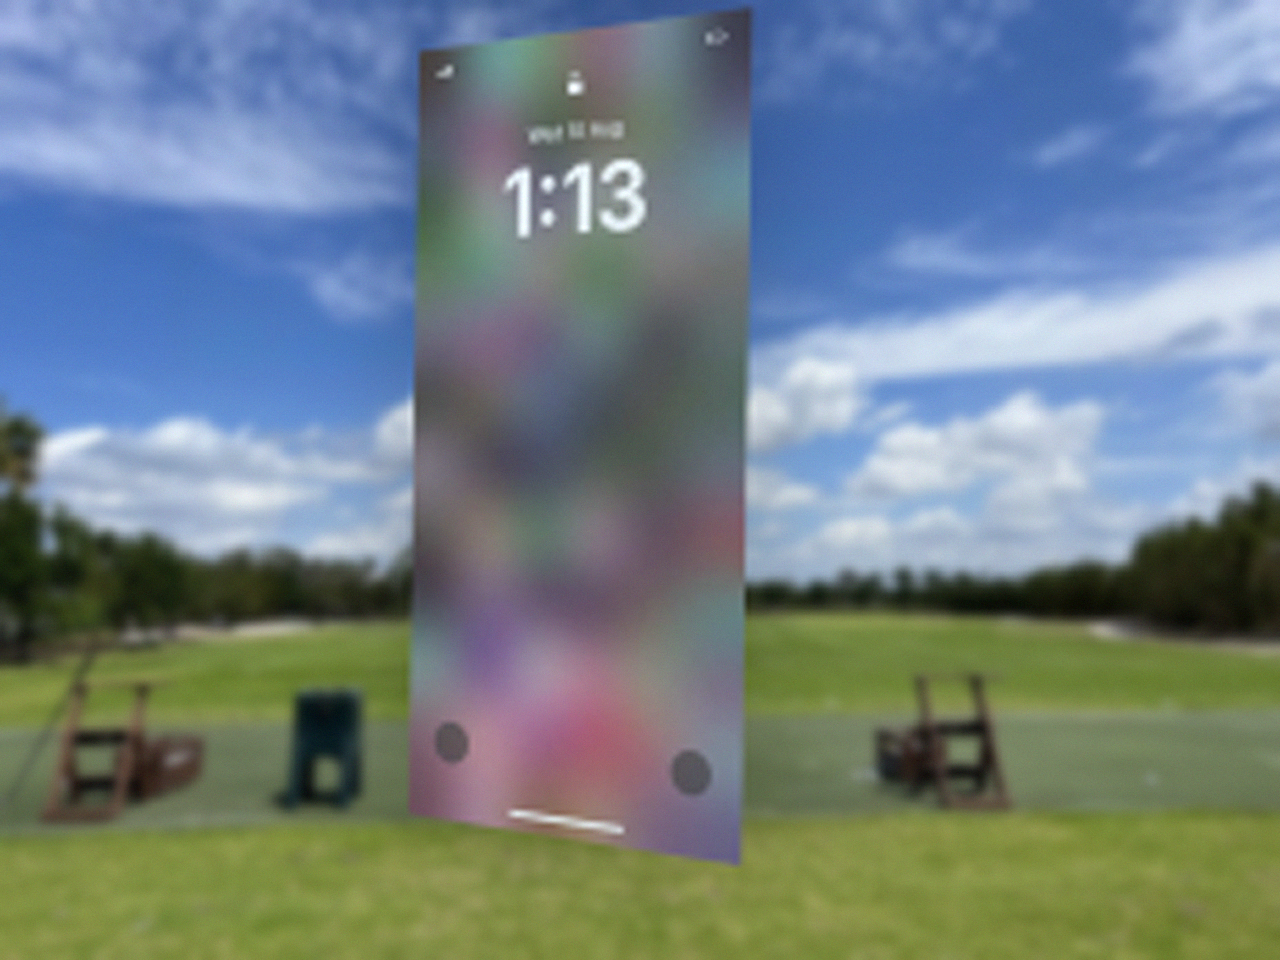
h=1 m=13
